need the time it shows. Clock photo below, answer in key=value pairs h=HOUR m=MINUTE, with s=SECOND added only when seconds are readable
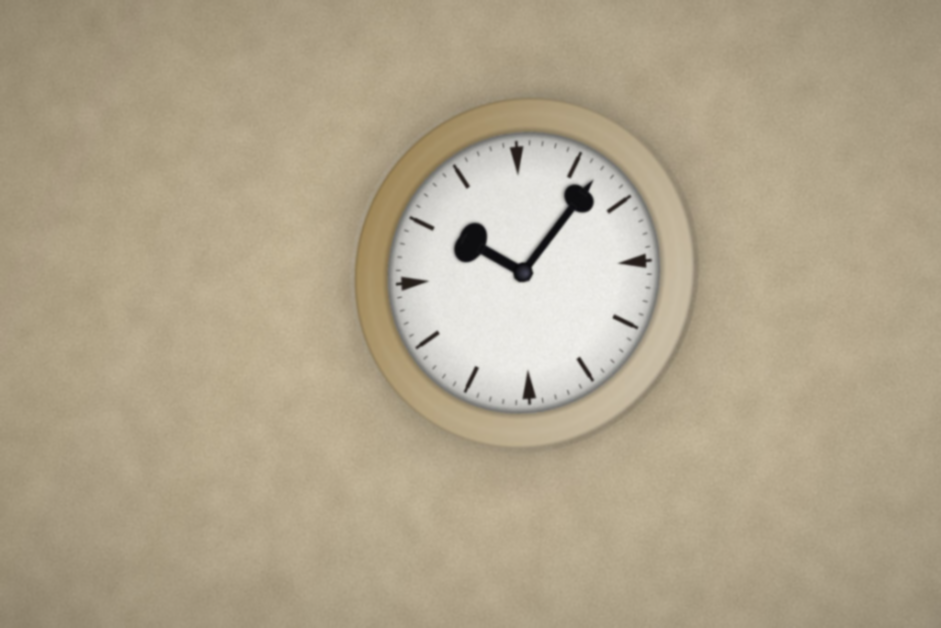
h=10 m=7
